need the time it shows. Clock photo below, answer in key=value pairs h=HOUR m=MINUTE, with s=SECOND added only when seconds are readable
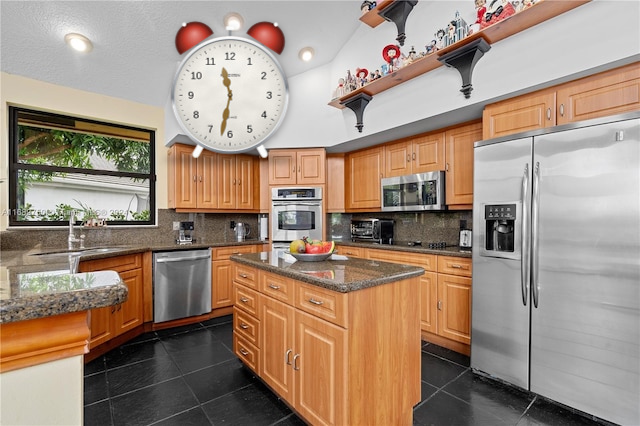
h=11 m=32
